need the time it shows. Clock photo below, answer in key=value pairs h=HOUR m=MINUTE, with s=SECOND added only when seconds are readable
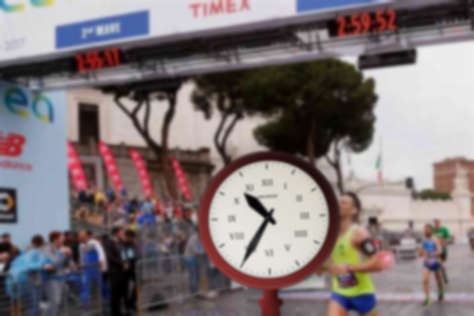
h=10 m=35
